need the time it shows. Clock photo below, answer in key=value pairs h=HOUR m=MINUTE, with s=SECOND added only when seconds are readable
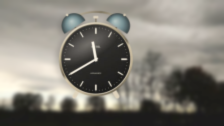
h=11 m=40
